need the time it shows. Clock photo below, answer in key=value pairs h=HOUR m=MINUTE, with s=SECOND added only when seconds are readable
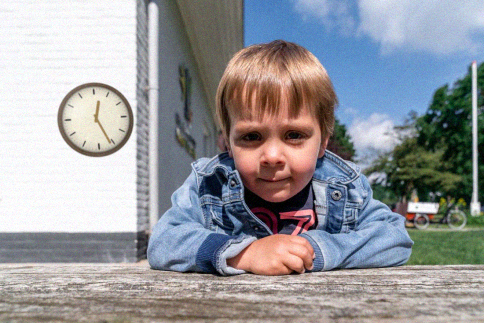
h=12 m=26
